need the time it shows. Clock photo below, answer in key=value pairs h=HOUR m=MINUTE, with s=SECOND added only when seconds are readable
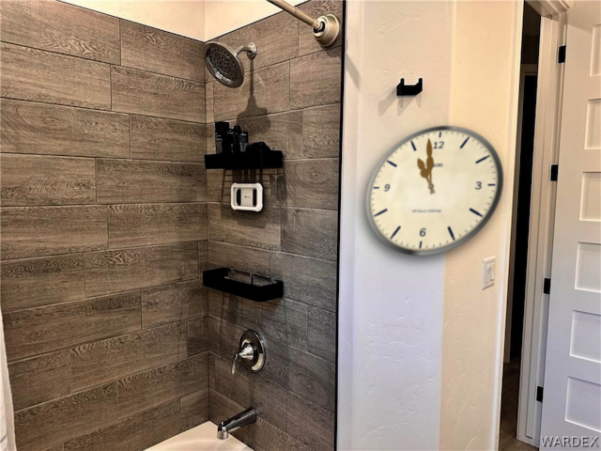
h=10 m=58
